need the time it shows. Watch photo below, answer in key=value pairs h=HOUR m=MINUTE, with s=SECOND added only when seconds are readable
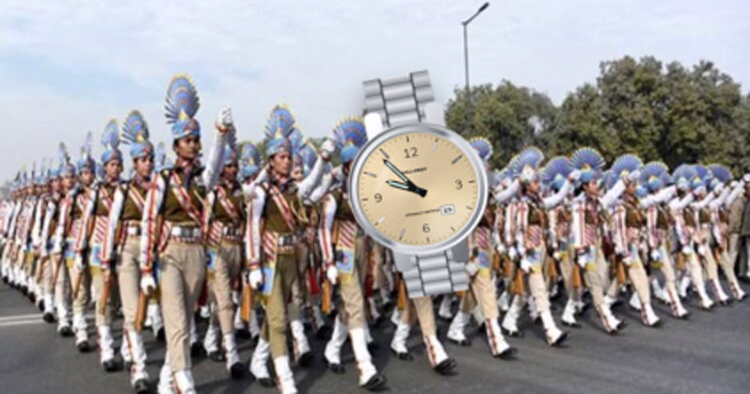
h=9 m=54
